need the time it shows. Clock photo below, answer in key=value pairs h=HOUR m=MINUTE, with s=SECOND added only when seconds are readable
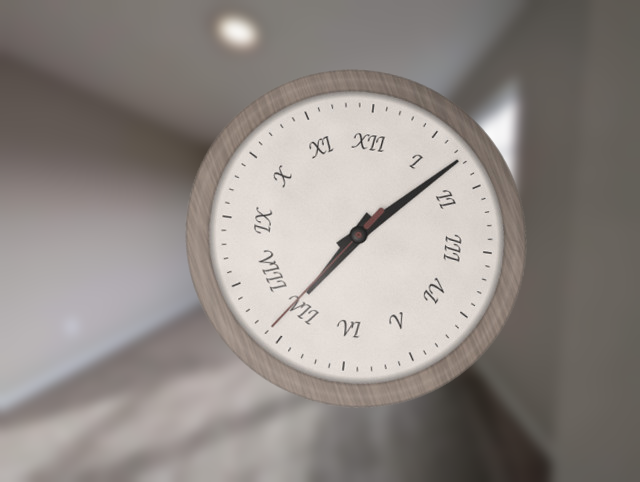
h=7 m=7 s=36
